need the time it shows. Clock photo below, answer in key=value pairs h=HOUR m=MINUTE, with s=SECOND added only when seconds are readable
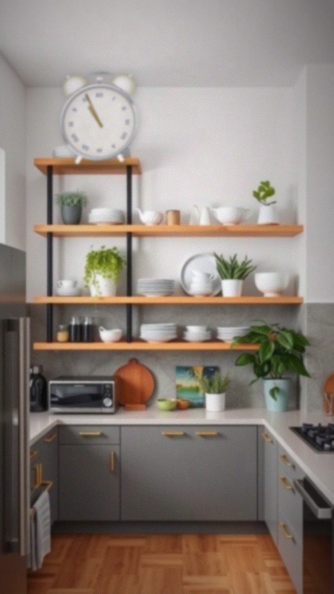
h=10 m=56
